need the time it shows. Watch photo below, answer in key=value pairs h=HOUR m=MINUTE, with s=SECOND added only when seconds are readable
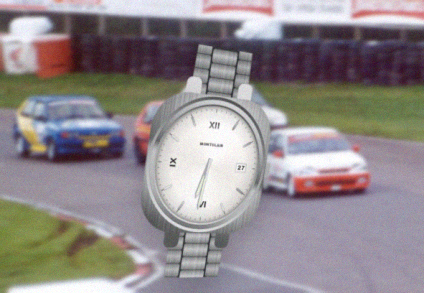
h=6 m=31
